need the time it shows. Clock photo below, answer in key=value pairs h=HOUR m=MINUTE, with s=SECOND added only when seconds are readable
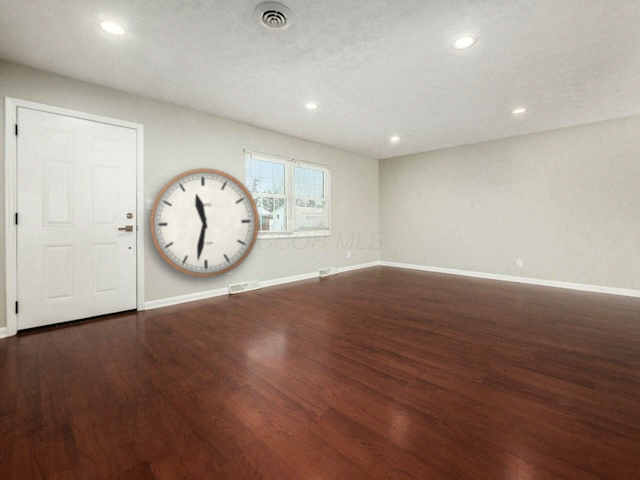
h=11 m=32
